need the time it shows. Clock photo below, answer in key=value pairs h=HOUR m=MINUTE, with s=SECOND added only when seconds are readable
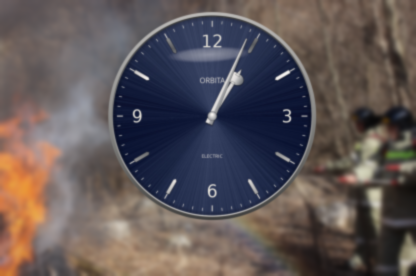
h=1 m=4
